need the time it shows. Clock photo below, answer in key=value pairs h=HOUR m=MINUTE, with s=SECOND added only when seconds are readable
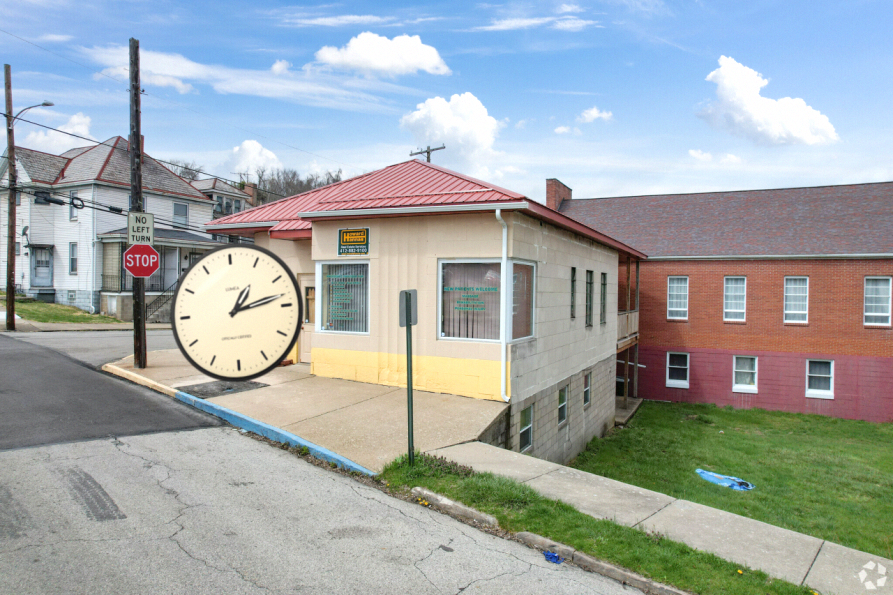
h=1 m=13
